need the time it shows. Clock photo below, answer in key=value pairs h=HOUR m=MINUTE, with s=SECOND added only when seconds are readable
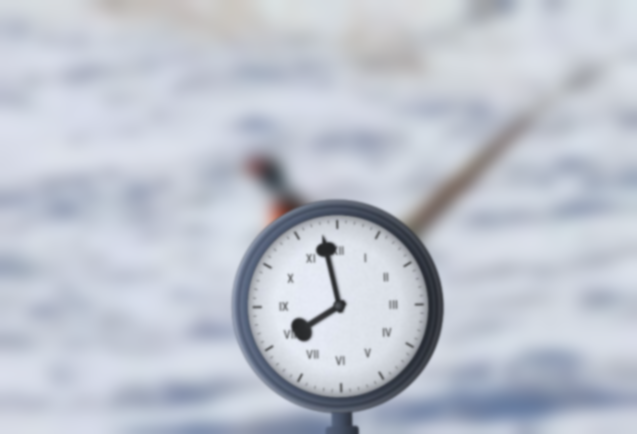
h=7 m=58
